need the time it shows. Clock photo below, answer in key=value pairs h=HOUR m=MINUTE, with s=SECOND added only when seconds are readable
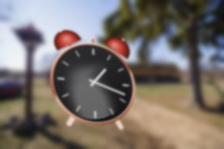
h=1 m=18
